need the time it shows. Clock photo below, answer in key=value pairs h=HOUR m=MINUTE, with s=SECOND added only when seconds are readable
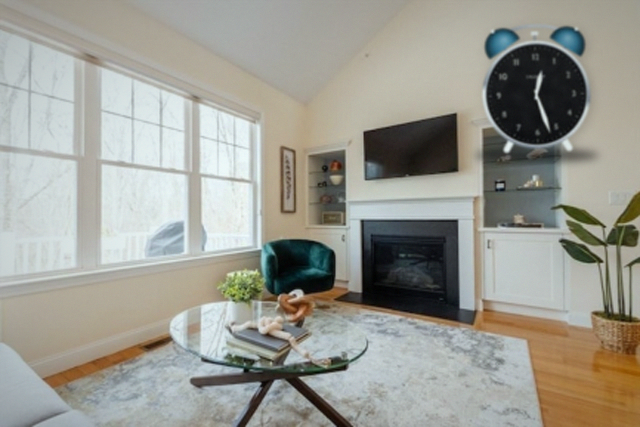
h=12 m=27
